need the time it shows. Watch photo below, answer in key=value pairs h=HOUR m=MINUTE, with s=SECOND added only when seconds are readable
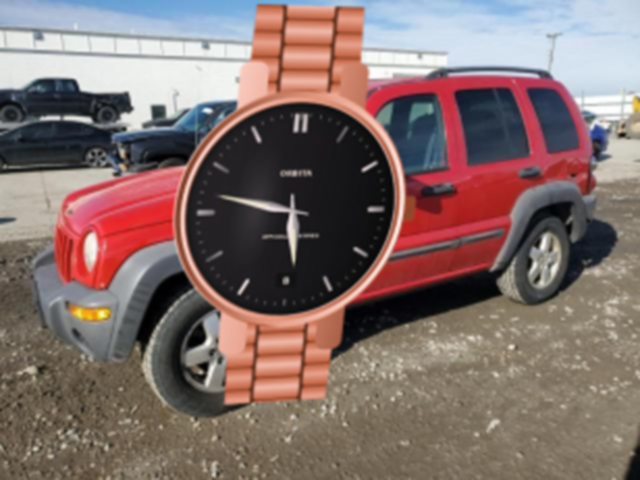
h=5 m=47
